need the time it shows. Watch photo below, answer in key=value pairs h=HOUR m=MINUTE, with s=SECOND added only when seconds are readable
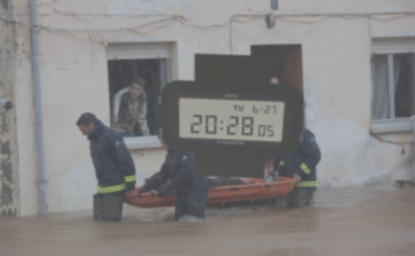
h=20 m=28 s=5
